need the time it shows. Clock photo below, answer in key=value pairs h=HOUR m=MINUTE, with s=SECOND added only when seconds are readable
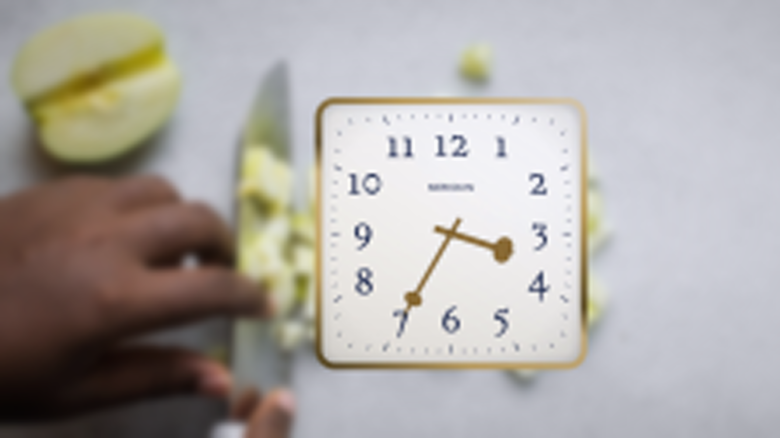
h=3 m=35
